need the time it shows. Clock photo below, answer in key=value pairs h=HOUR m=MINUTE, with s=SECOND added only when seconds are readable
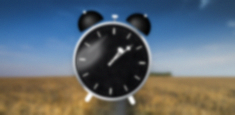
h=1 m=8
